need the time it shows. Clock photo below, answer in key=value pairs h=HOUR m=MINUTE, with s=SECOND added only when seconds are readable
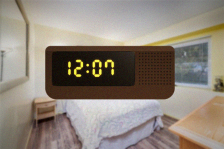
h=12 m=7
